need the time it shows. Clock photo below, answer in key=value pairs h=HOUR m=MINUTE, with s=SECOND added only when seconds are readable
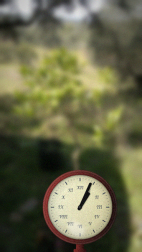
h=1 m=4
